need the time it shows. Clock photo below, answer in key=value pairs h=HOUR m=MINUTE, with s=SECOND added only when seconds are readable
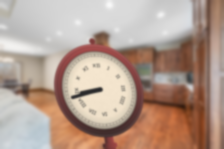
h=8 m=43
